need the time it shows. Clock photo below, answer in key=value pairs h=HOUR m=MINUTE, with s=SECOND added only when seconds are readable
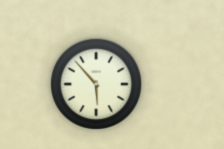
h=5 m=53
